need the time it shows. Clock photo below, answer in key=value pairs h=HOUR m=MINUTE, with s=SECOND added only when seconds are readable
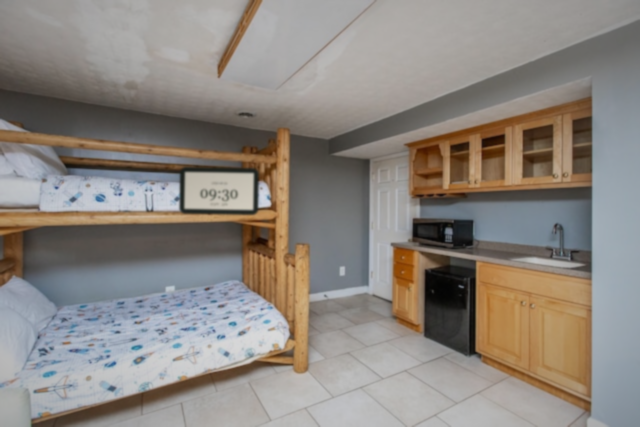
h=9 m=30
